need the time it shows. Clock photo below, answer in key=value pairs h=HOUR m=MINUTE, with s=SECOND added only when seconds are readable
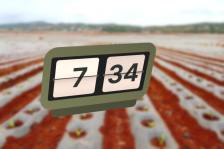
h=7 m=34
